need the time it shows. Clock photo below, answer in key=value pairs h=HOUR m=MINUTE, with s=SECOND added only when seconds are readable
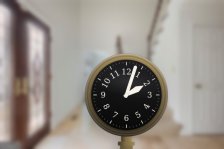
h=2 m=3
